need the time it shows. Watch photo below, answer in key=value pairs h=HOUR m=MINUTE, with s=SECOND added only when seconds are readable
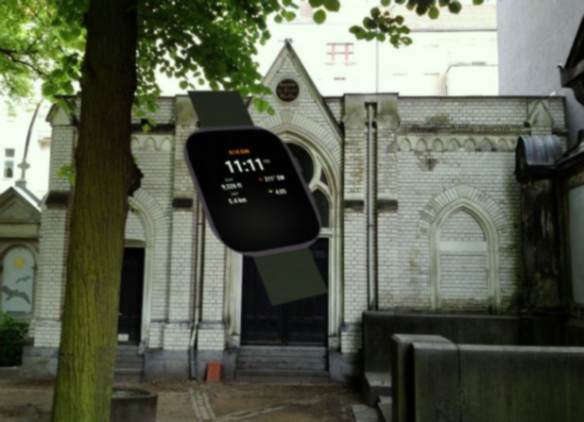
h=11 m=11
